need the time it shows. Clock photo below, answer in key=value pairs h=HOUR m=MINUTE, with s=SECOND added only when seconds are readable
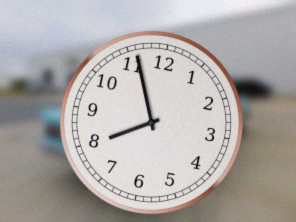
h=7 m=56
